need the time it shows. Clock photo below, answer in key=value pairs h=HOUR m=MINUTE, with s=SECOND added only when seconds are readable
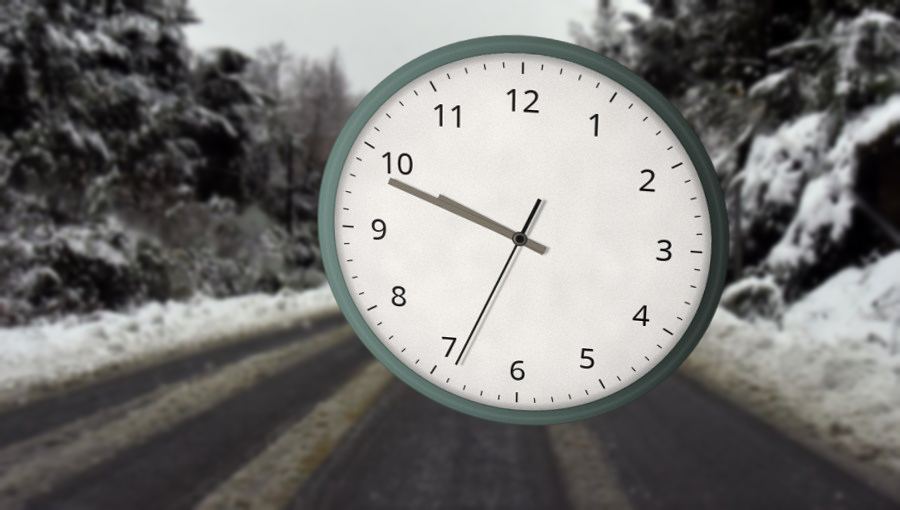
h=9 m=48 s=34
